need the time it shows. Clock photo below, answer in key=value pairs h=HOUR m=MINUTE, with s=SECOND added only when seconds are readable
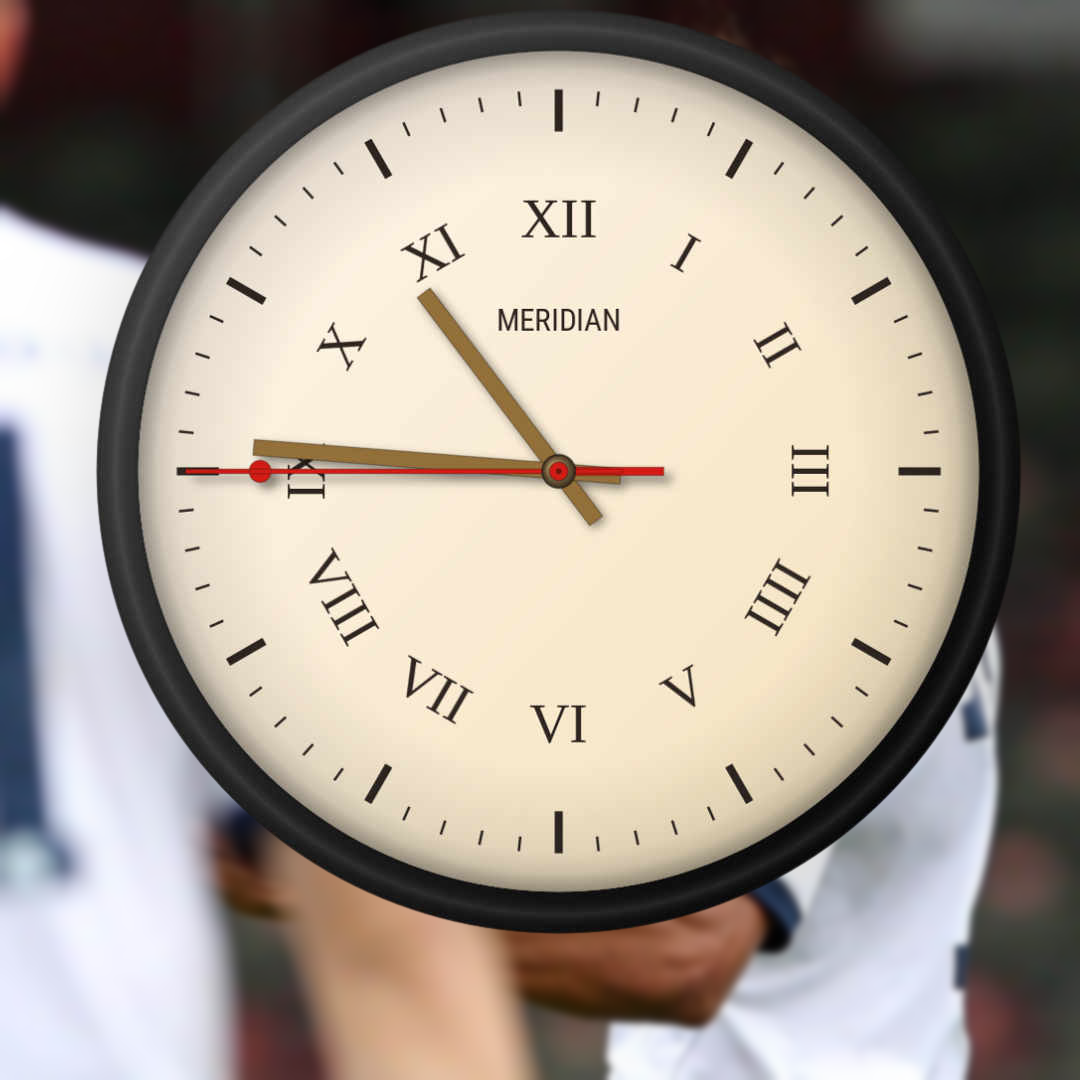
h=10 m=45 s=45
